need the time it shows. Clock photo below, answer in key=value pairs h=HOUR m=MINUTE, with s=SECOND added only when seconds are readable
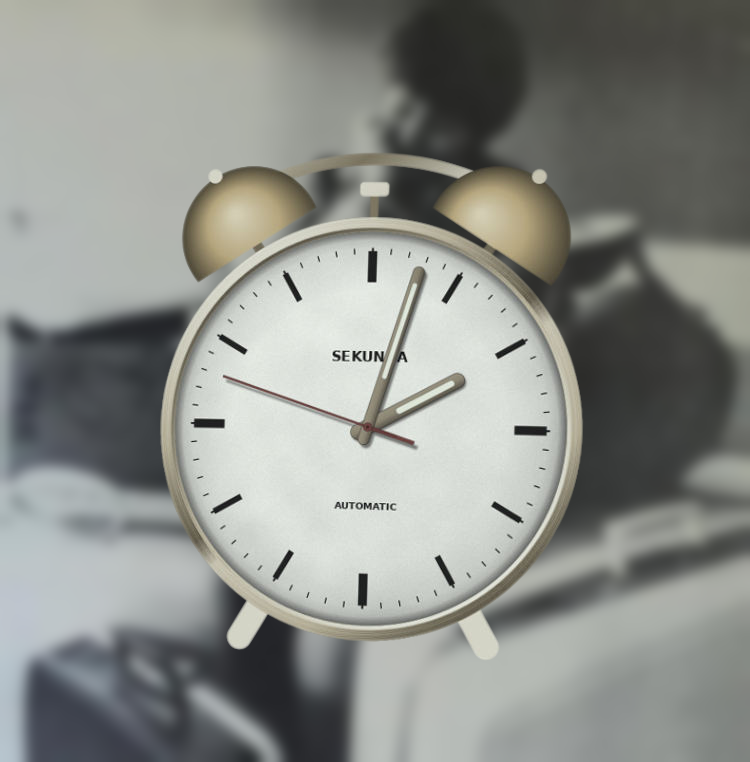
h=2 m=2 s=48
